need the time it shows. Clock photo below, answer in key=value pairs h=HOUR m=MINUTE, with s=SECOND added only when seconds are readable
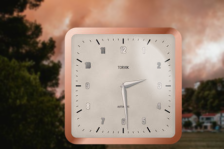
h=2 m=29
